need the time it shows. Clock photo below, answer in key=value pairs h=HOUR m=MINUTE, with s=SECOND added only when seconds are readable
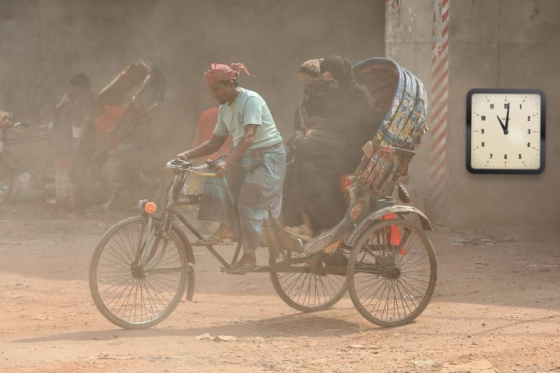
h=11 m=1
